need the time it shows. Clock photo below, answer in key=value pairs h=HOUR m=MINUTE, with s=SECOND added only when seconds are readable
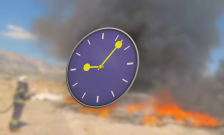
h=9 m=7
